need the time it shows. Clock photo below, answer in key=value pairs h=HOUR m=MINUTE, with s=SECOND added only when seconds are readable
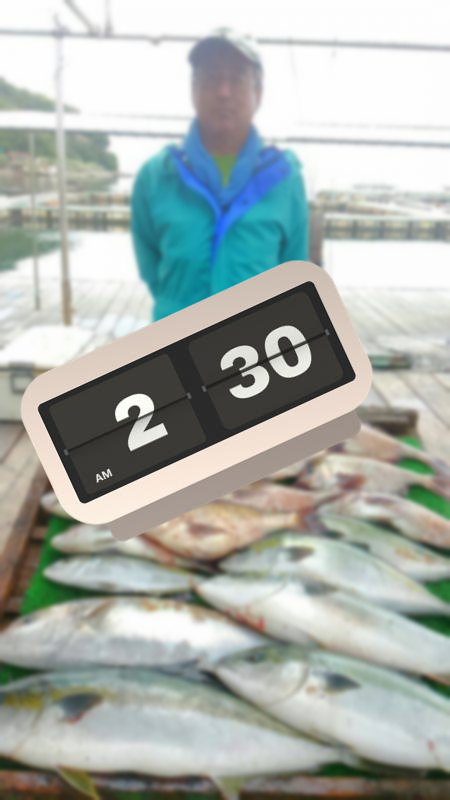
h=2 m=30
